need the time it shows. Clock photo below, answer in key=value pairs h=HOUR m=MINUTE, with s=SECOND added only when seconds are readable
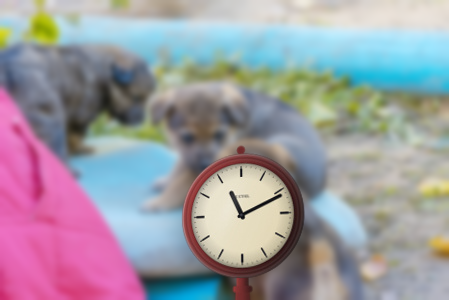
h=11 m=11
